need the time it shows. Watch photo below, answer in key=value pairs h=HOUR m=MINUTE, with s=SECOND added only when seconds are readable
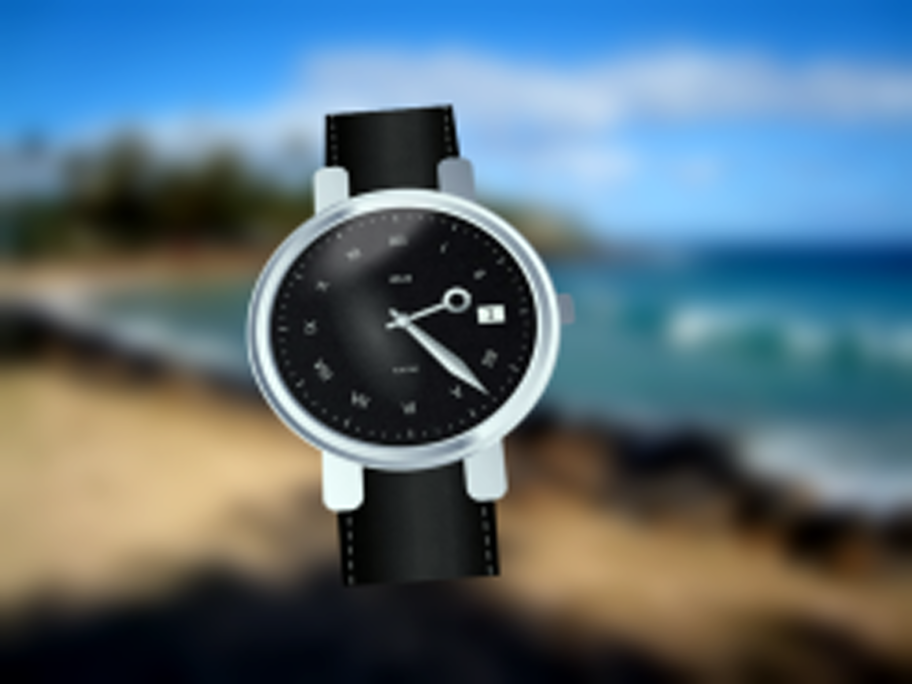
h=2 m=23
